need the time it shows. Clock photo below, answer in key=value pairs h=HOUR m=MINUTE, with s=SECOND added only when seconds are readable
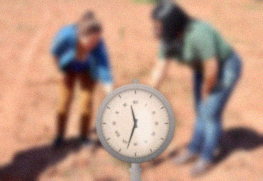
h=11 m=33
